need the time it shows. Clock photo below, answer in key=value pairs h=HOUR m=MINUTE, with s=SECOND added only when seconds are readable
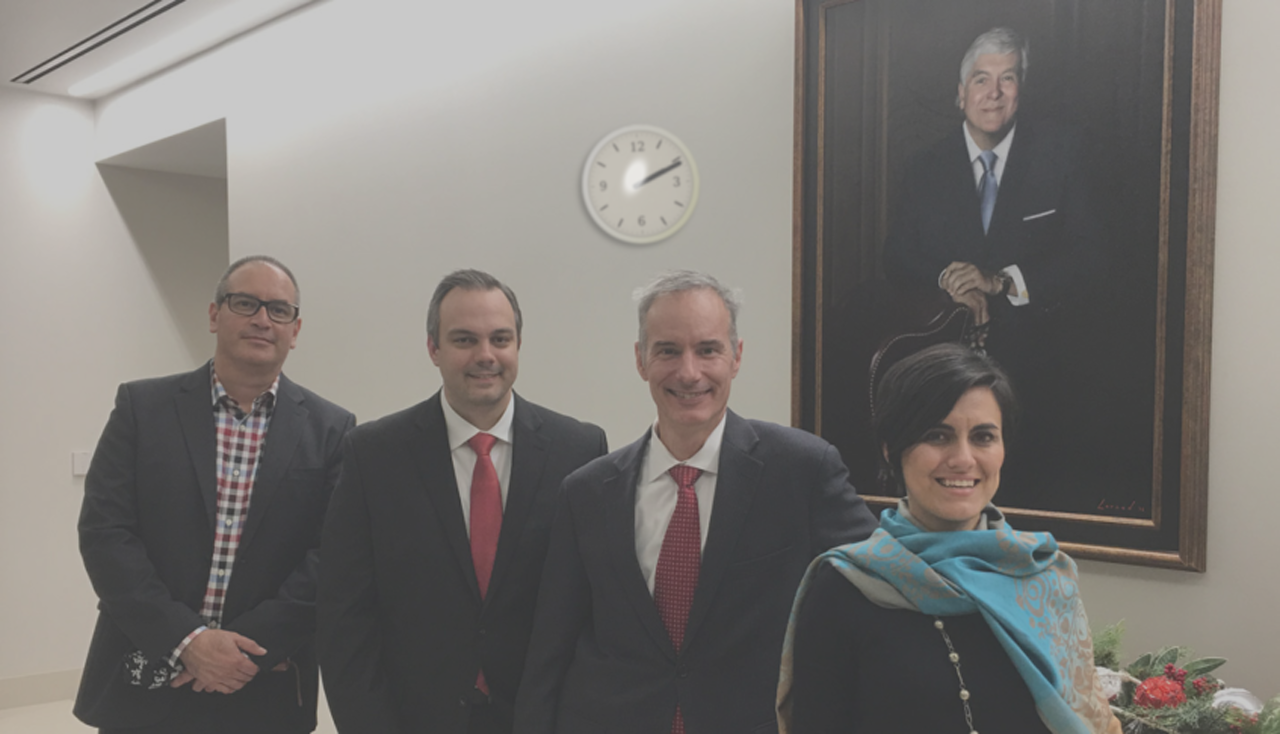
h=2 m=11
